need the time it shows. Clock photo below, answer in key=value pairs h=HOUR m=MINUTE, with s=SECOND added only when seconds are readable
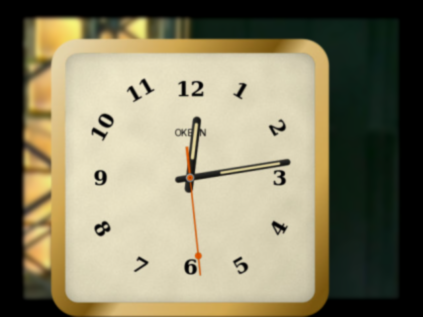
h=12 m=13 s=29
